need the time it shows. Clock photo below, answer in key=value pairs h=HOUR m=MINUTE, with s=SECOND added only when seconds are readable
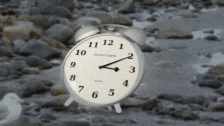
h=3 m=10
